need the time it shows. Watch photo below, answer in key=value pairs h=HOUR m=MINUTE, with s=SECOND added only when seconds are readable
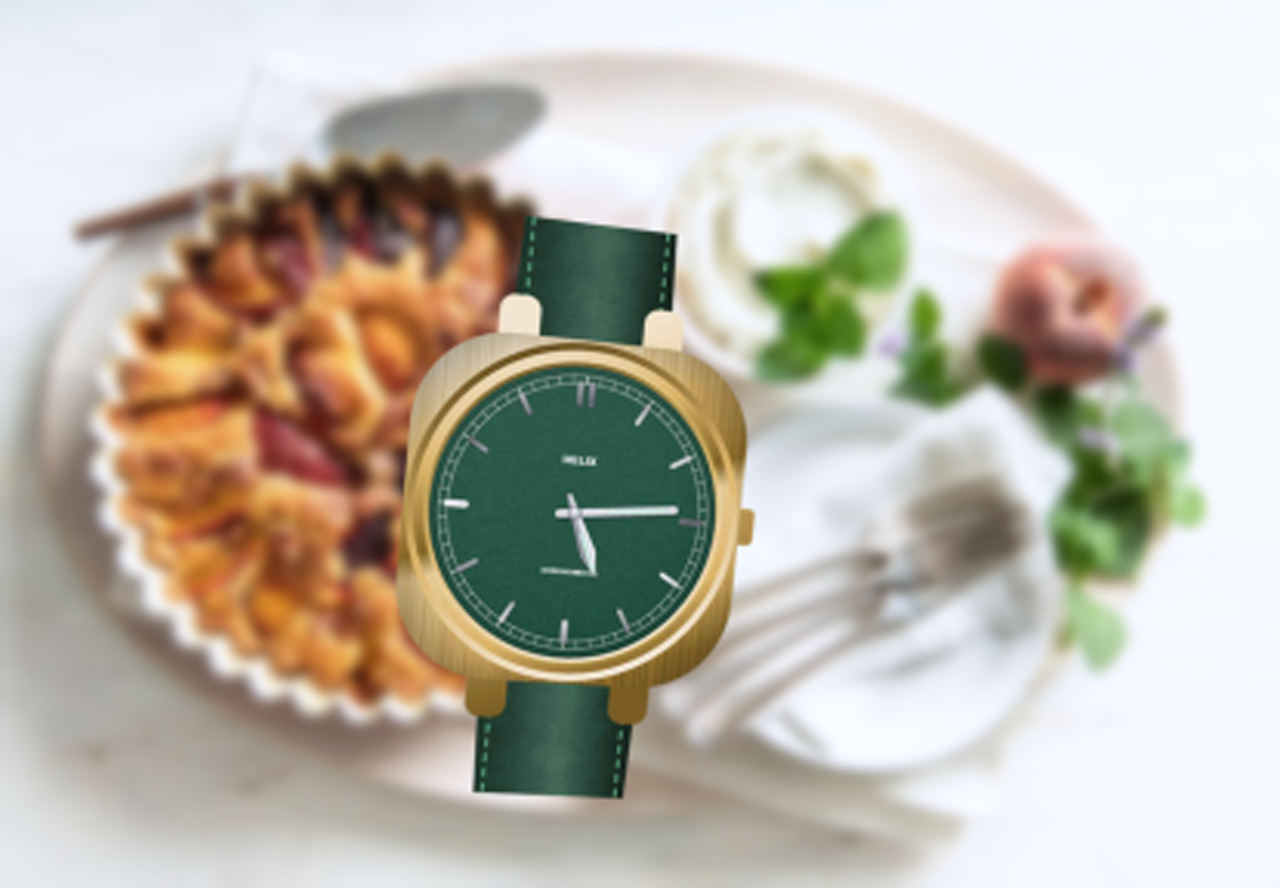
h=5 m=14
